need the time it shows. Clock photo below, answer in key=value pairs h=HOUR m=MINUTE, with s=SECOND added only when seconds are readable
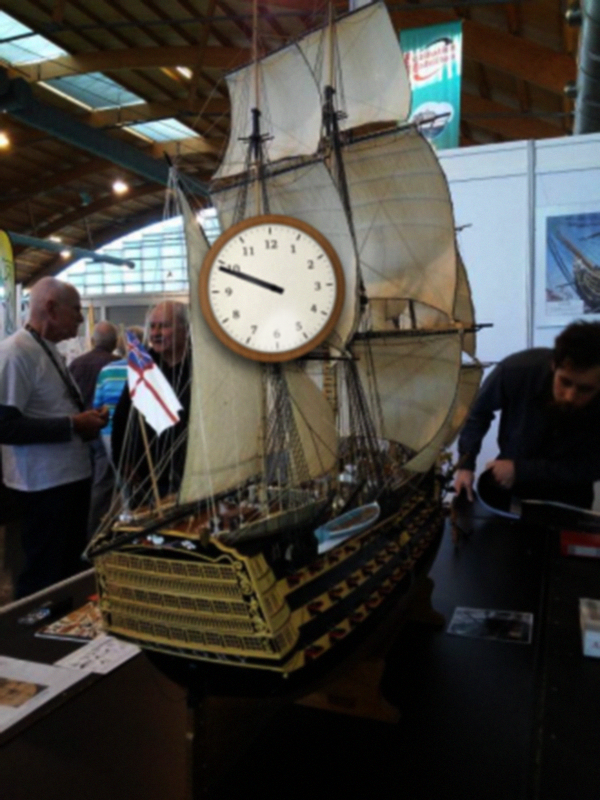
h=9 m=49
